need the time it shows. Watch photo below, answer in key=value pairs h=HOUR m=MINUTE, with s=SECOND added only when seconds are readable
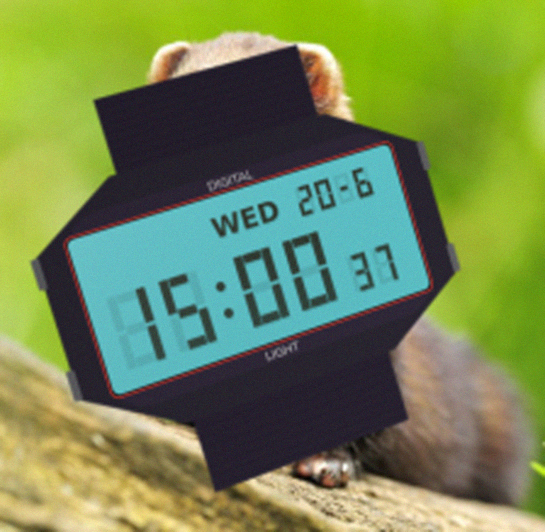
h=15 m=0 s=37
